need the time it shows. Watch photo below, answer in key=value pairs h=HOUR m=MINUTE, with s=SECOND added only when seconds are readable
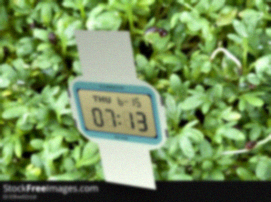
h=7 m=13
